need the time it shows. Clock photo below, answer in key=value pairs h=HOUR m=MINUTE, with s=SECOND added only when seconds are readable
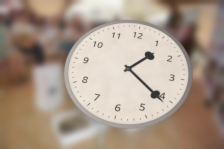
h=1 m=21
